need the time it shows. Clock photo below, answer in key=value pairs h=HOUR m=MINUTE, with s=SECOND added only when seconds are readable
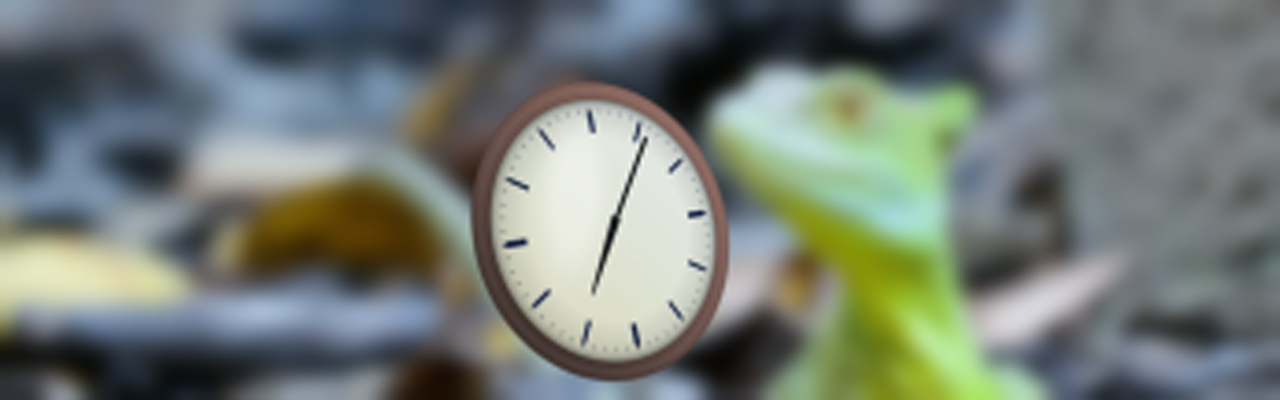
h=7 m=6
